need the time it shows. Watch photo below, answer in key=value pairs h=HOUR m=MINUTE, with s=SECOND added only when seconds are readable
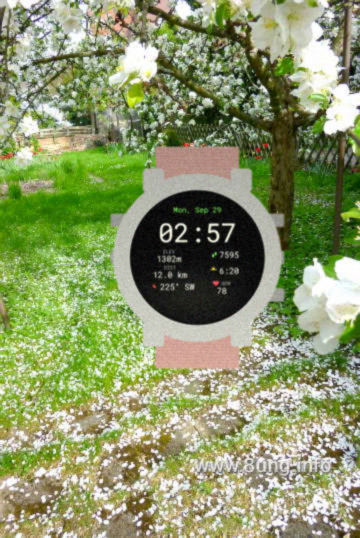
h=2 m=57
